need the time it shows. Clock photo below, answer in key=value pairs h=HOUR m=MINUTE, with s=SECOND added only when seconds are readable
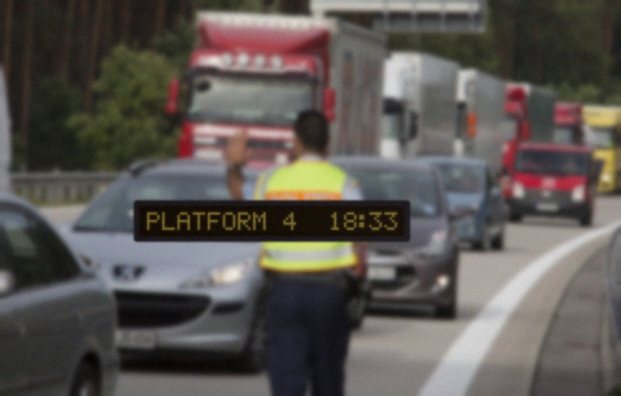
h=18 m=33
